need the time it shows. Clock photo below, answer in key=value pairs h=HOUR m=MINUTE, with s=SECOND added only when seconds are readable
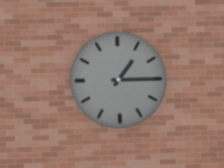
h=1 m=15
